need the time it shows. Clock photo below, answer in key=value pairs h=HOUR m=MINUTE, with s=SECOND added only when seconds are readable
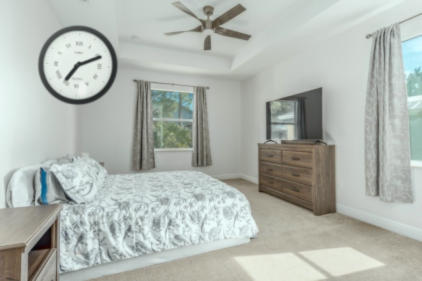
h=7 m=11
